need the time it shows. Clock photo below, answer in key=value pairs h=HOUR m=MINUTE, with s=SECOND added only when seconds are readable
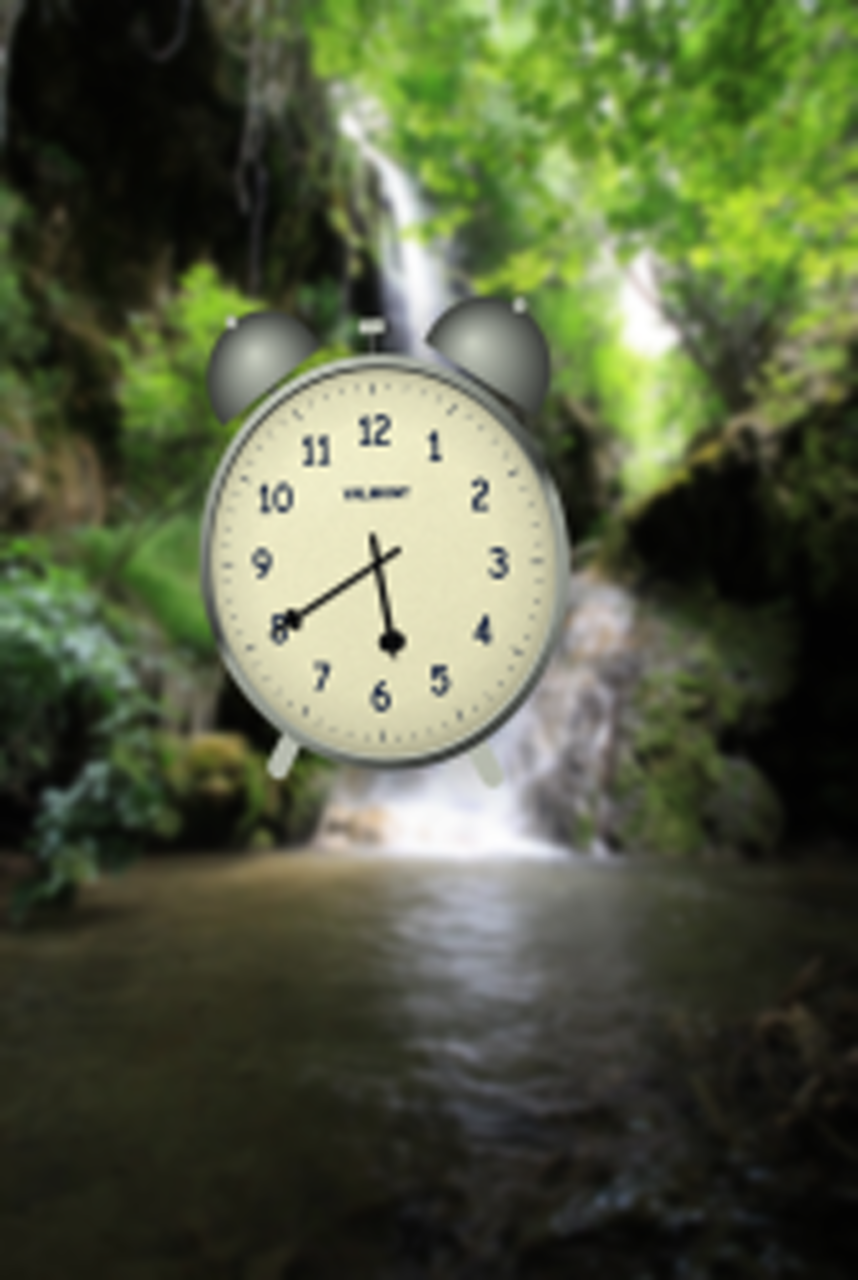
h=5 m=40
